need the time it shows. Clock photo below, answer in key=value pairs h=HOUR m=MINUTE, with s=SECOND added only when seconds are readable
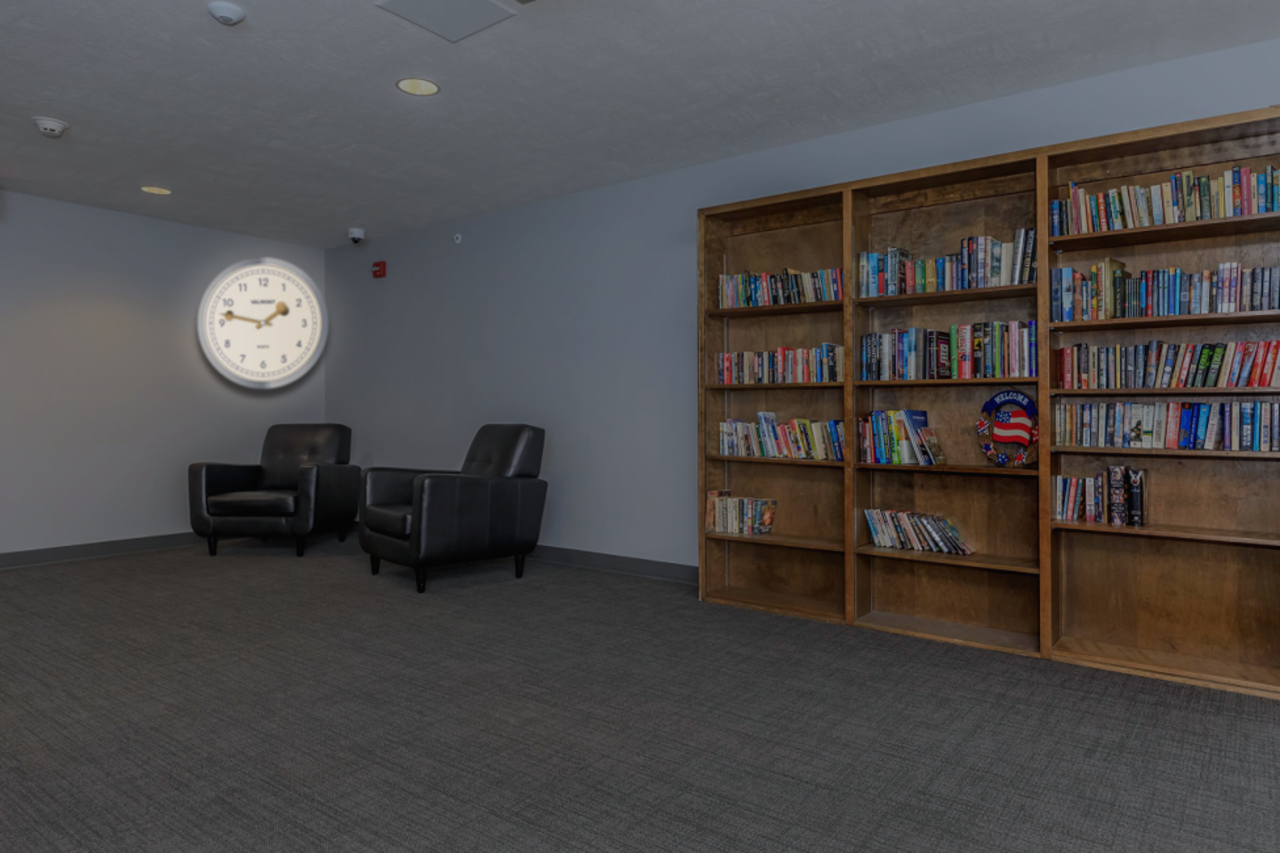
h=1 m=47
